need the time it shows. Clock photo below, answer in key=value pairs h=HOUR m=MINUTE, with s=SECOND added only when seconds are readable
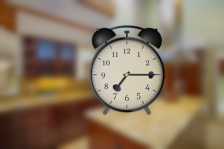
h=7 m=15
